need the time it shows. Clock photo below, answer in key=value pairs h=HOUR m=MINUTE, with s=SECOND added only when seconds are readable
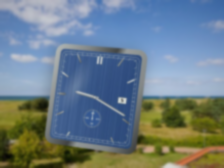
h=9 m=19
